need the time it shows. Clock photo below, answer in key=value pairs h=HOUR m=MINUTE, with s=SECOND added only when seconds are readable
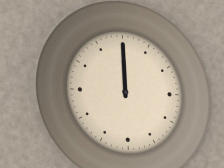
h=12 m=0
